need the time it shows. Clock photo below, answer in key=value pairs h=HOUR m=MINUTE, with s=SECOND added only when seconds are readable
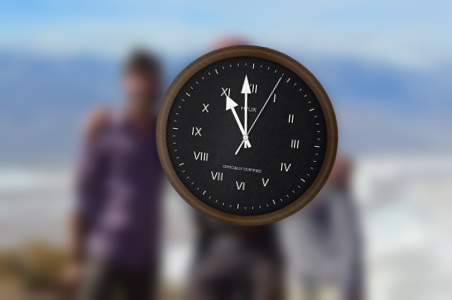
h=10 m=59 s=4
